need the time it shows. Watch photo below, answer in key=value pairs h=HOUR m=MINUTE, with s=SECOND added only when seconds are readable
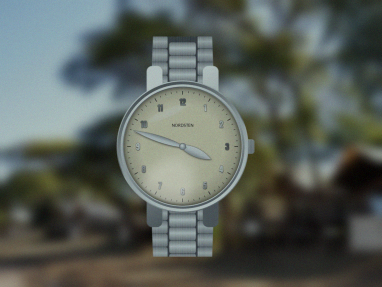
h=3 m=48
